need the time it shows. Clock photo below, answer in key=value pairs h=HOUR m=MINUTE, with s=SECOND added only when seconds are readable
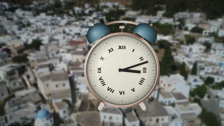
h=3 m=12
